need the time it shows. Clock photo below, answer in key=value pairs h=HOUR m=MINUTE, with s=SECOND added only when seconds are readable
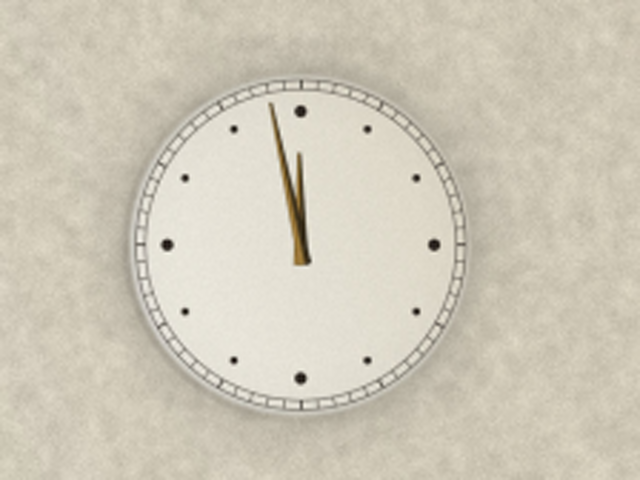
h=11 m=58
